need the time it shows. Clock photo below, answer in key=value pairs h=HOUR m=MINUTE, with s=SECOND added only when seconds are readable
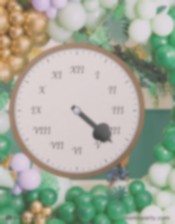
h=4 m=22
